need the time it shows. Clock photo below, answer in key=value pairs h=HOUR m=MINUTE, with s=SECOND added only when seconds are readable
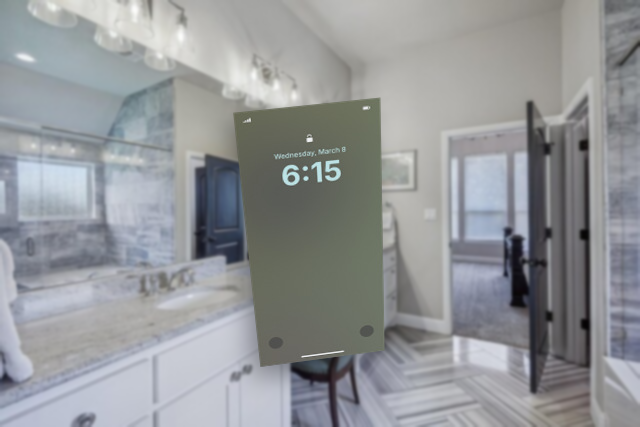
h=6 m=15
